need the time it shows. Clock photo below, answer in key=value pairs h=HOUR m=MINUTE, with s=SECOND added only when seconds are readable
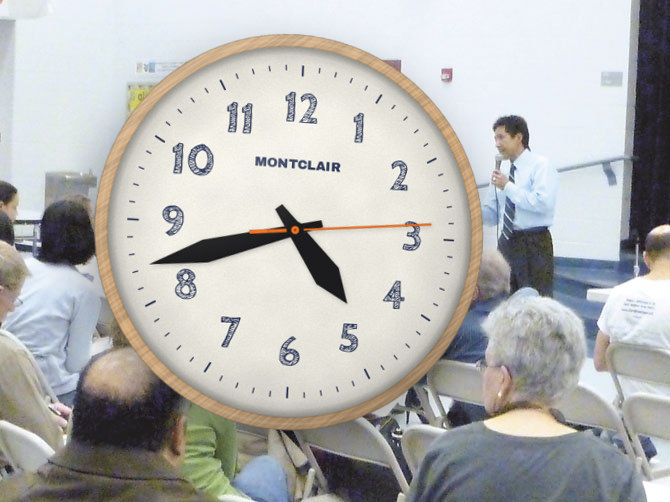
h=4 m=42 s=14
